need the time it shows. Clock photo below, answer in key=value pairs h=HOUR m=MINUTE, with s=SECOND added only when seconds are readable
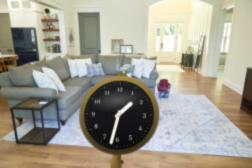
h=1 m=32
